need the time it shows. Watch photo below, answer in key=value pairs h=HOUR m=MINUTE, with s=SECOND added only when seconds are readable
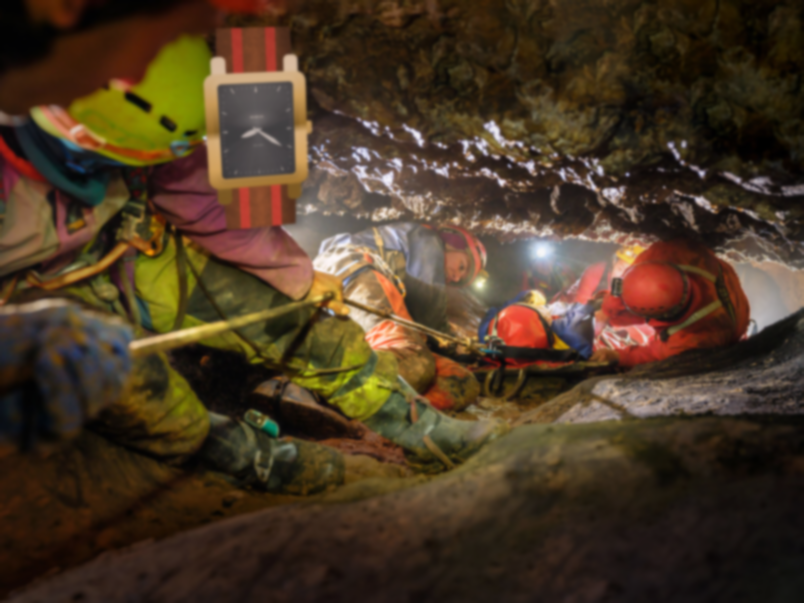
h=8 m=21
